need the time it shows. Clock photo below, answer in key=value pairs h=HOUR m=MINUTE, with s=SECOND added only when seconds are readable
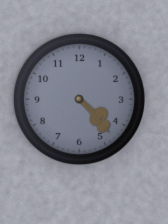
h=4 m=23
